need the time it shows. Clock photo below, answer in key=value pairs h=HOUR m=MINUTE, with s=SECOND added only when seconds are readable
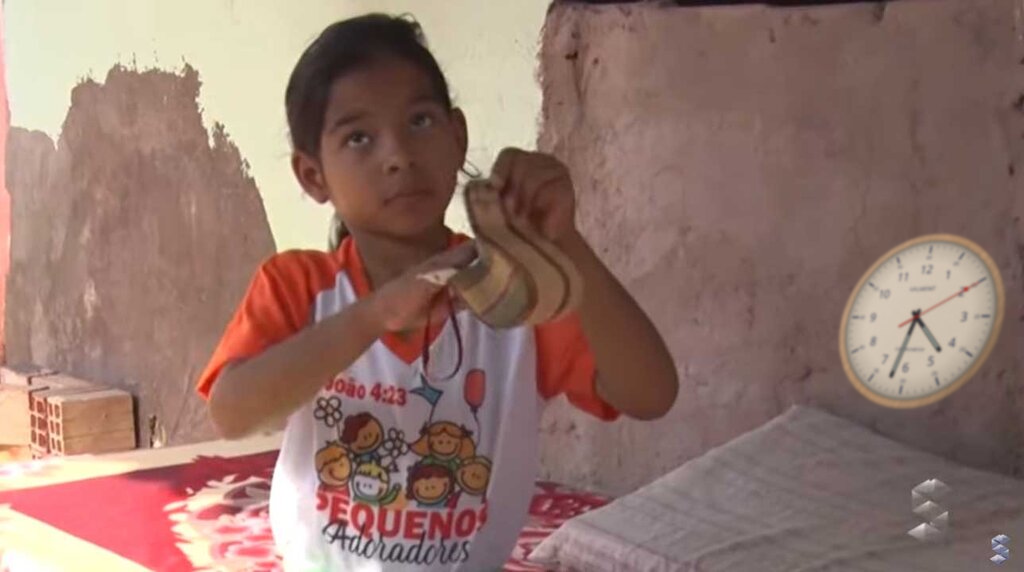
h=4 m=32 s=10
